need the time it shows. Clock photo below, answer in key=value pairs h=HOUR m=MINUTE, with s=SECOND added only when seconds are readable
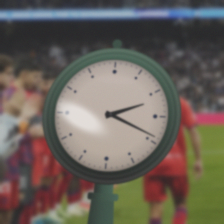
h=2 m=19
